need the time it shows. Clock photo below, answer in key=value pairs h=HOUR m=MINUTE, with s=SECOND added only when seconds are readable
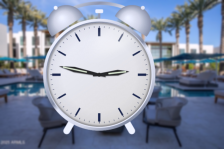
h=2 m=47
